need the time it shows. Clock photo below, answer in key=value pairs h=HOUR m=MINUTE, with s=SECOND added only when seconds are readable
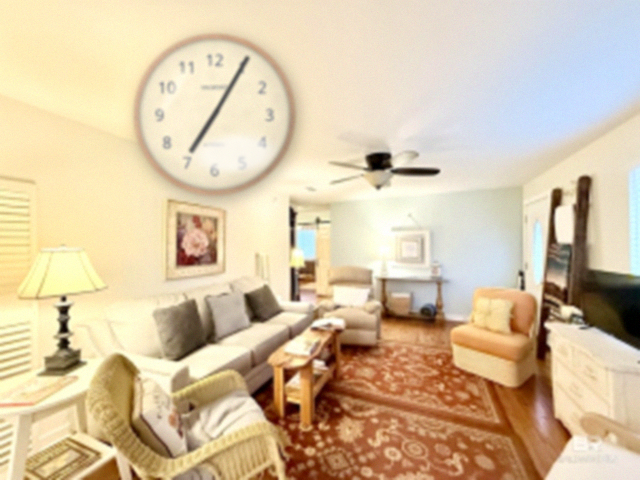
h=7 m=5
